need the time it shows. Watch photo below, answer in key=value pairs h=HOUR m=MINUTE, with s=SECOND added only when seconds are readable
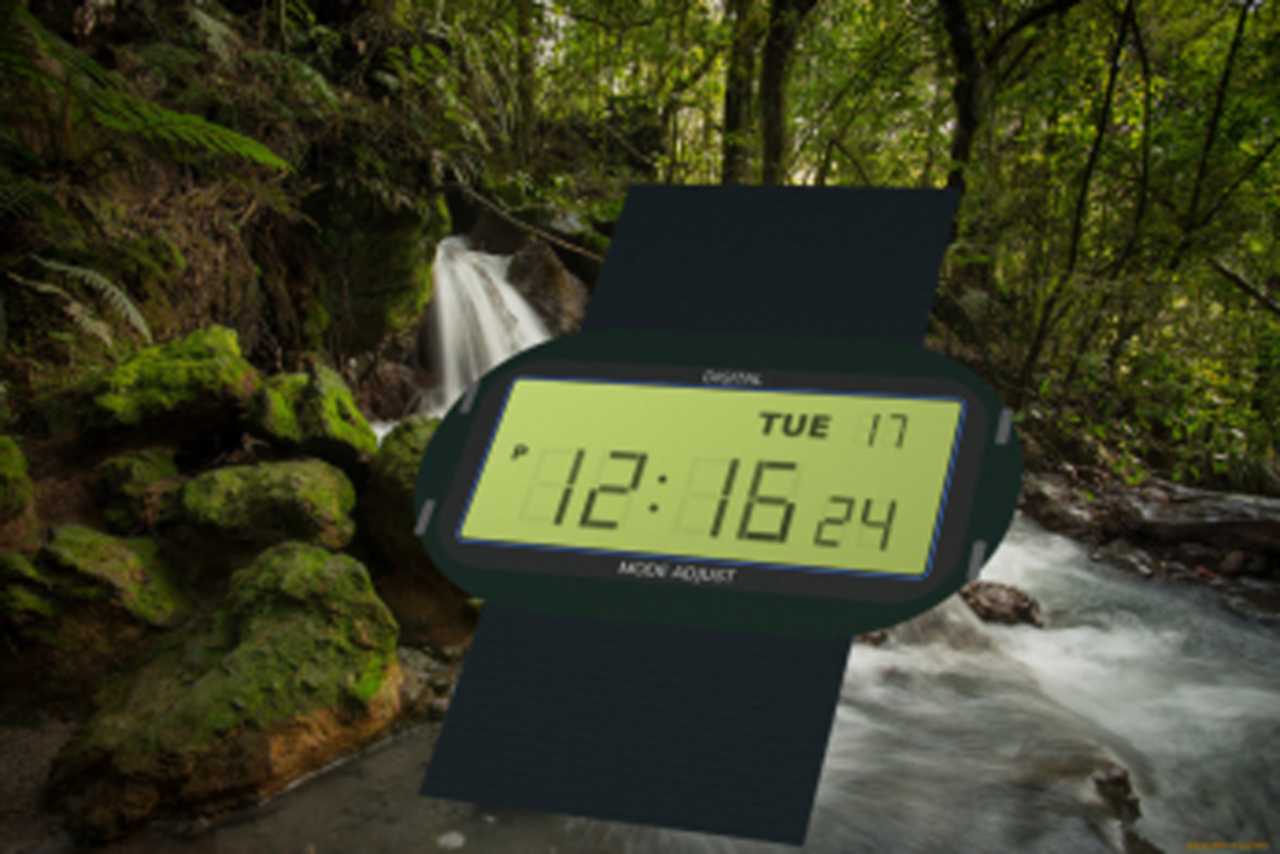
h=12 m=16 s=24
